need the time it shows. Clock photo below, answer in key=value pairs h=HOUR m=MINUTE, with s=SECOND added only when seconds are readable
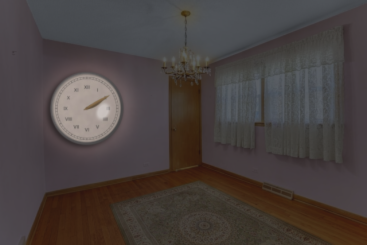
h=2 m=10
